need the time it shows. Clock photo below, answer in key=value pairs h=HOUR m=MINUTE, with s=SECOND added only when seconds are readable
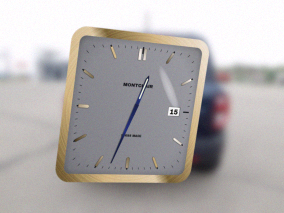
h=12 m=33
